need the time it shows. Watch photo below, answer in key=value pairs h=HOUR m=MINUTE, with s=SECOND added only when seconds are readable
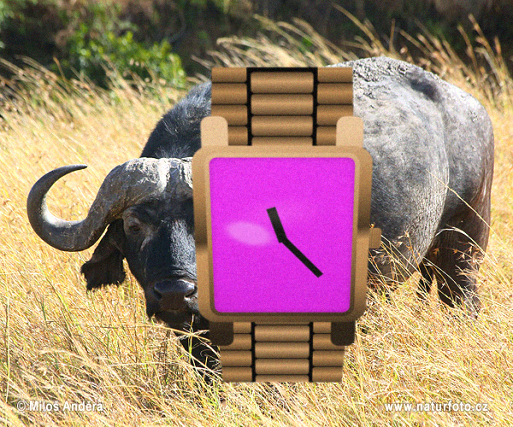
h=11 m=23
